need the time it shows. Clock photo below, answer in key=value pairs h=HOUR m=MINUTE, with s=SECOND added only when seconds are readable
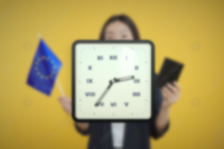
h=2 m=36
